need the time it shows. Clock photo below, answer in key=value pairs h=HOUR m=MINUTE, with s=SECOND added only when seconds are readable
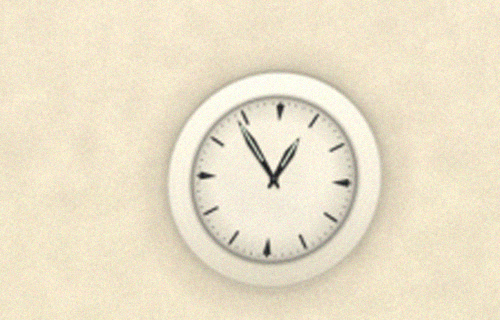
h=12 m=54
